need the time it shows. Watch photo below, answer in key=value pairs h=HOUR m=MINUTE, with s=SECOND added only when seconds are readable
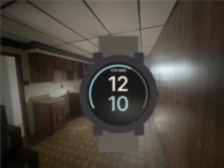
h=12 m=10
